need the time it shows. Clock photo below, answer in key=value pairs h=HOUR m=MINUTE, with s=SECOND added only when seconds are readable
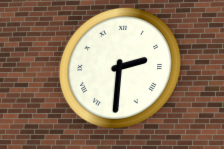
h=2 m=30
